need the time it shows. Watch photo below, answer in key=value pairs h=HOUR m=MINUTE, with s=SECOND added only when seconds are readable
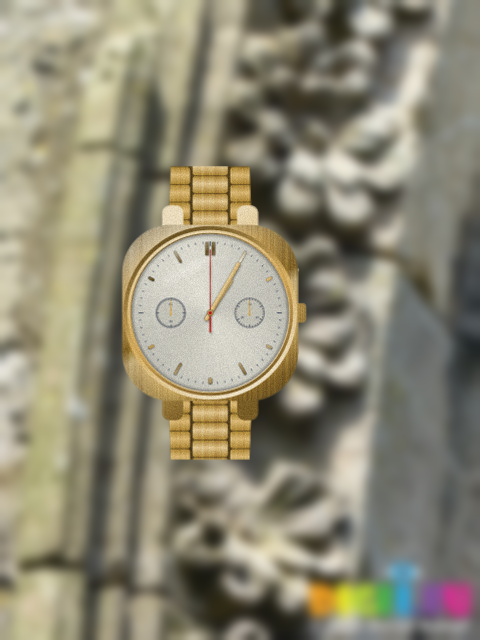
h=1 m=5
